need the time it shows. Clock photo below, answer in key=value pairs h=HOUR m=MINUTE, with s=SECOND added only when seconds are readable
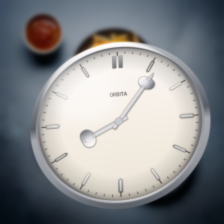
h=8 m=6
